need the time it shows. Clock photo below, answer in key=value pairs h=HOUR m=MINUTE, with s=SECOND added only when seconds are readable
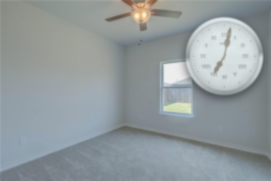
h=7 m=2
